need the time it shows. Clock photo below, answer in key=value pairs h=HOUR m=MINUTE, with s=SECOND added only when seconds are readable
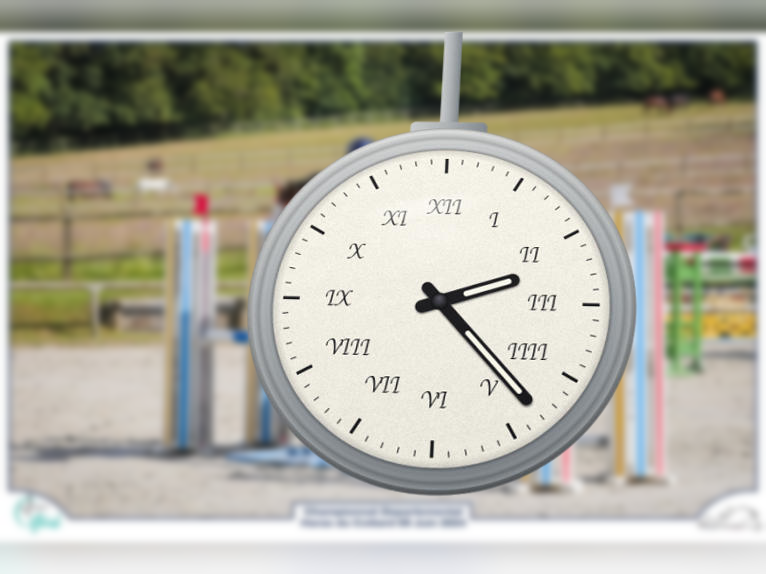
h=2 m=23
